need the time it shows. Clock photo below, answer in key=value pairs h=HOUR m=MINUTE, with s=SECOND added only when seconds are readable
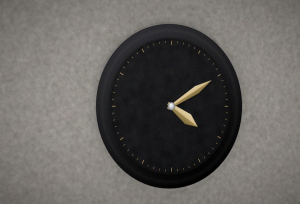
h=4 m=10
